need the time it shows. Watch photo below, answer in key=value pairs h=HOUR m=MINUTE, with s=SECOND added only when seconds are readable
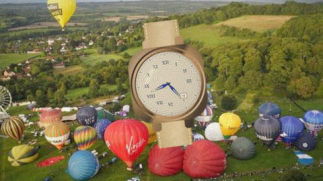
h=8 m=24
